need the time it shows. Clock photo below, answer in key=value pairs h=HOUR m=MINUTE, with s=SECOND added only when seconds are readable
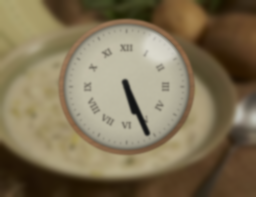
h=5 m=26
